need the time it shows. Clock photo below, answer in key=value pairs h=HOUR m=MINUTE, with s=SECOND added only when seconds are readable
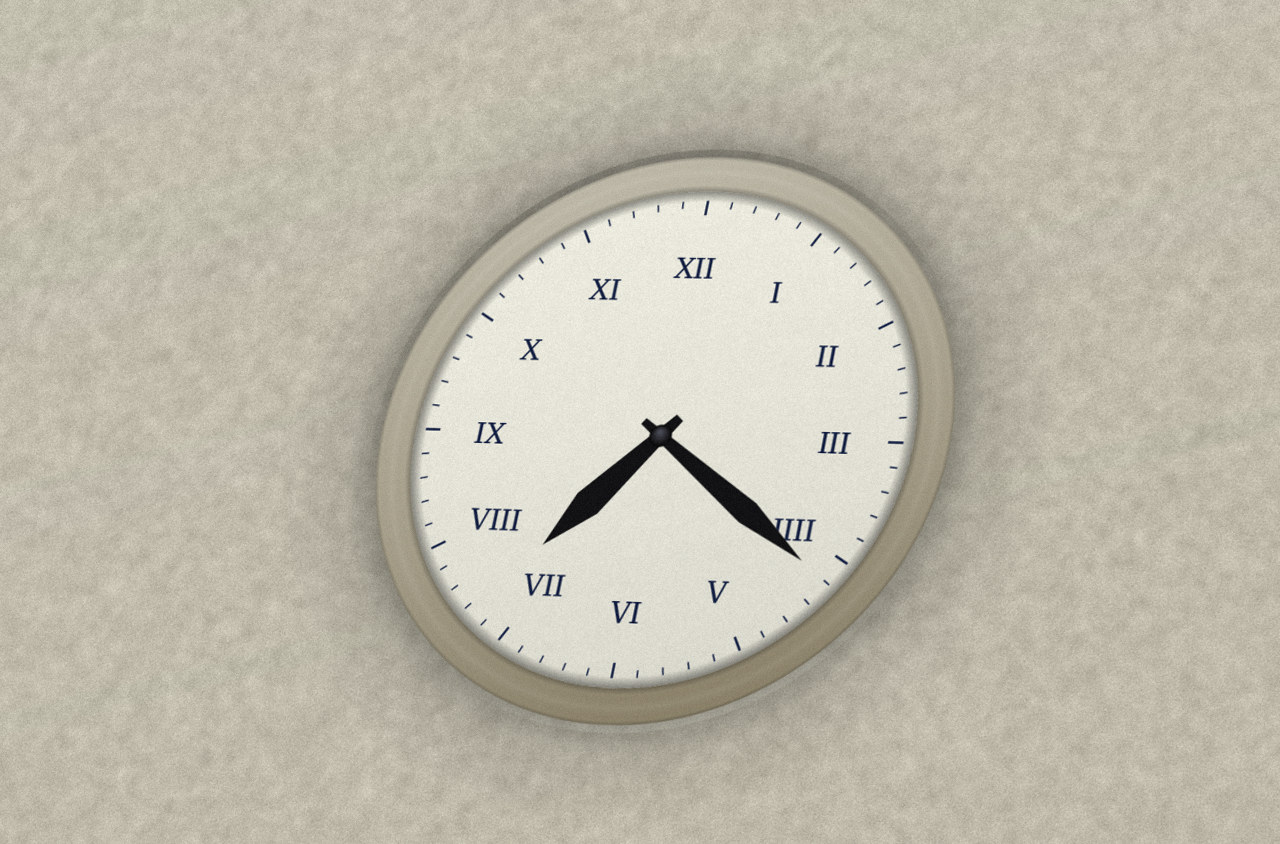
h=7 m=21
